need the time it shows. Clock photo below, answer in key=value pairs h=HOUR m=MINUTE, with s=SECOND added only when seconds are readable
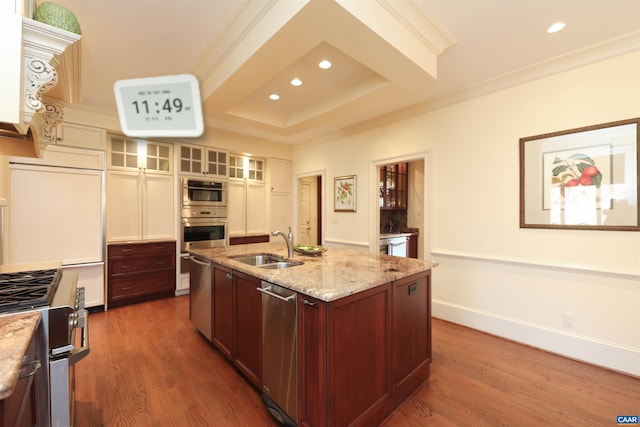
h=11 m=49
